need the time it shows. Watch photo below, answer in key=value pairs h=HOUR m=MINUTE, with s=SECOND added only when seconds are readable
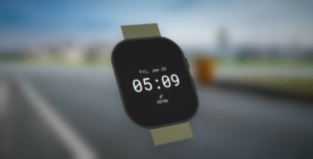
h=5 m=9
